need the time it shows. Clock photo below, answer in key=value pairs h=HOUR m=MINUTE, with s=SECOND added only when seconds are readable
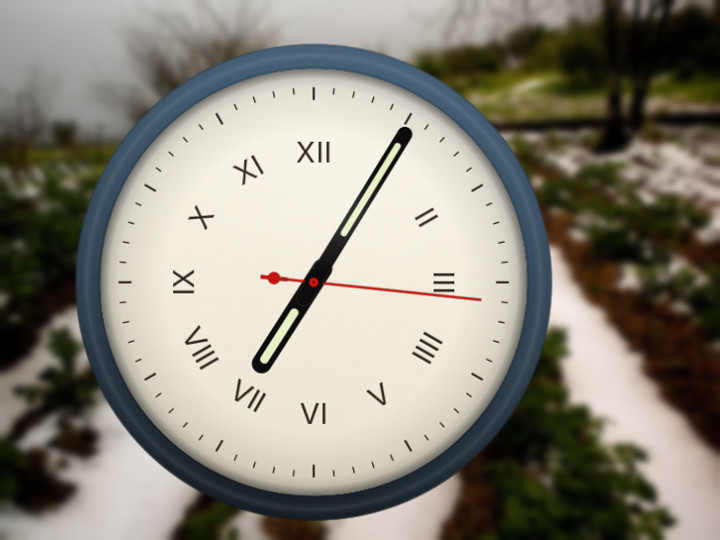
h=7 m=5 s=16
